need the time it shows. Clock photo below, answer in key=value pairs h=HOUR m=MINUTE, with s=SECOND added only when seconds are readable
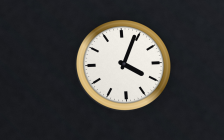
h=4 m=4
